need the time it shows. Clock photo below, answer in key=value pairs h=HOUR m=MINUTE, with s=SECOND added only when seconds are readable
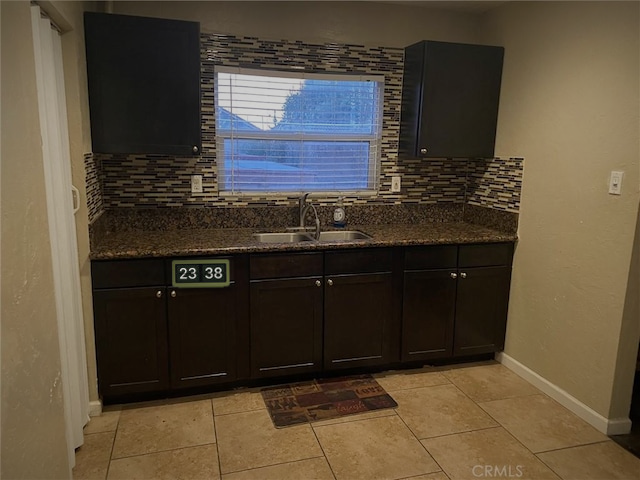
h=23 m=38
